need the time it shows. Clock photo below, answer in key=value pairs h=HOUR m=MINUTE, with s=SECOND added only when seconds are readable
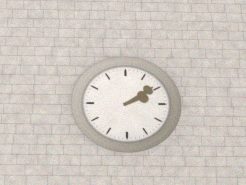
h=2 m=9
